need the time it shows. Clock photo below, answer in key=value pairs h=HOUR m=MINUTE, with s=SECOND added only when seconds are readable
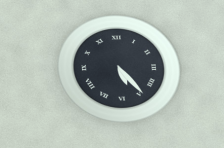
h=5 m=24
